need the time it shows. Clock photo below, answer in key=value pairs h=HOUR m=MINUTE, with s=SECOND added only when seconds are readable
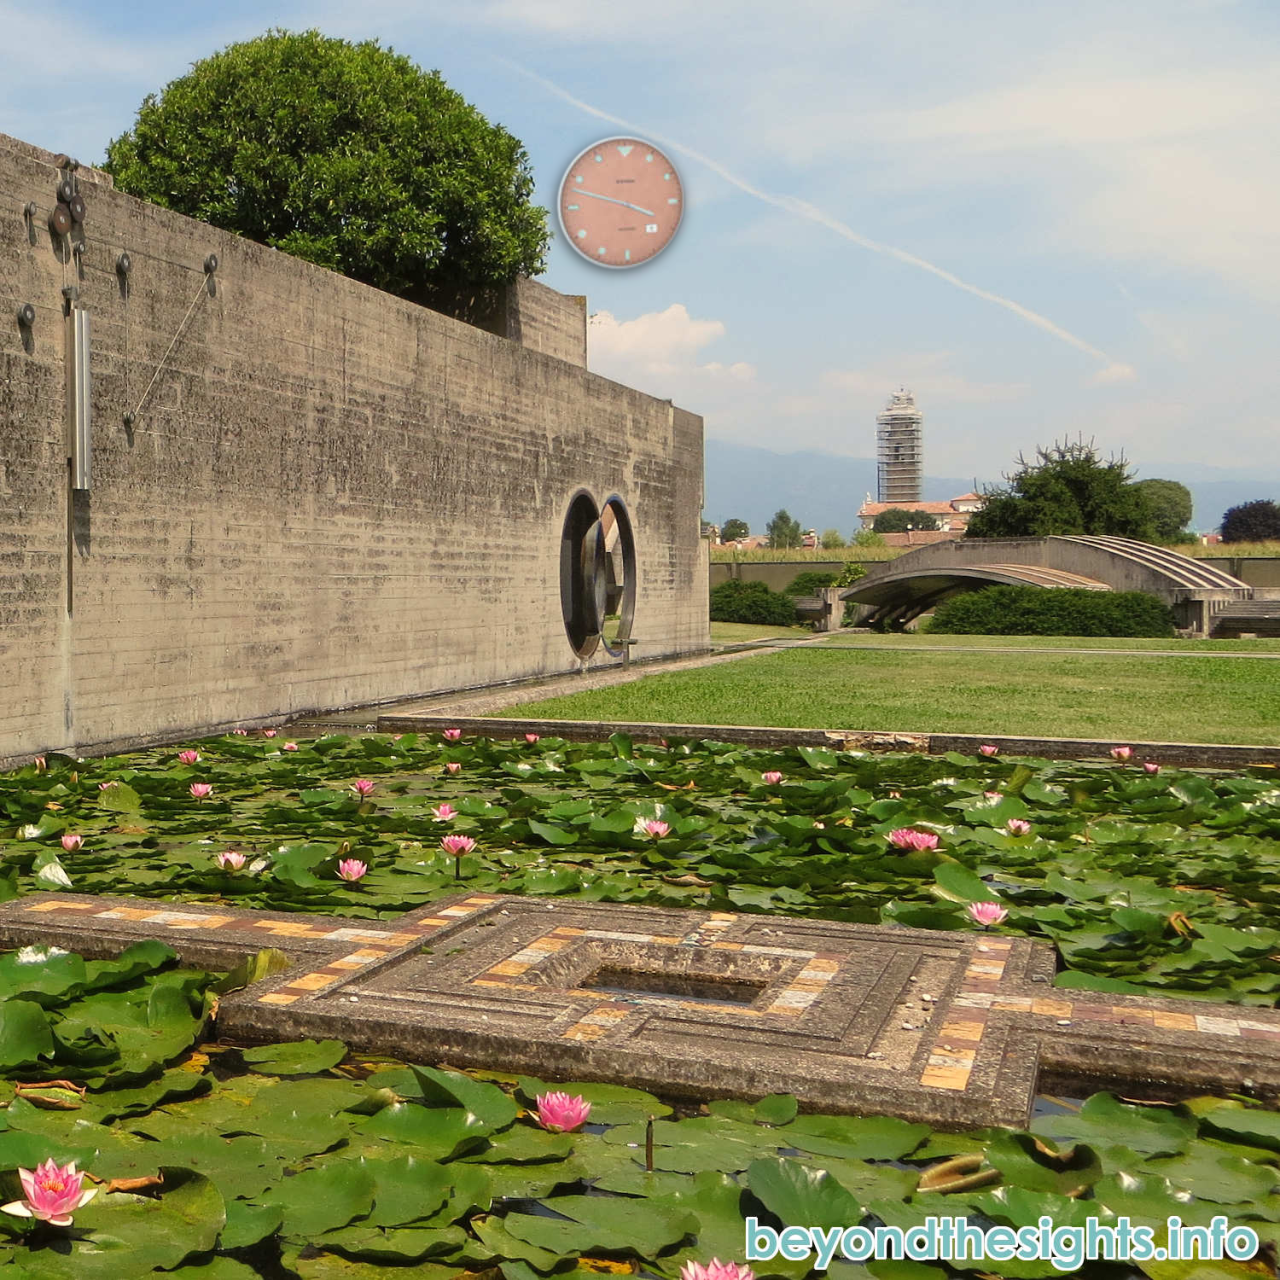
h=3 m=48
